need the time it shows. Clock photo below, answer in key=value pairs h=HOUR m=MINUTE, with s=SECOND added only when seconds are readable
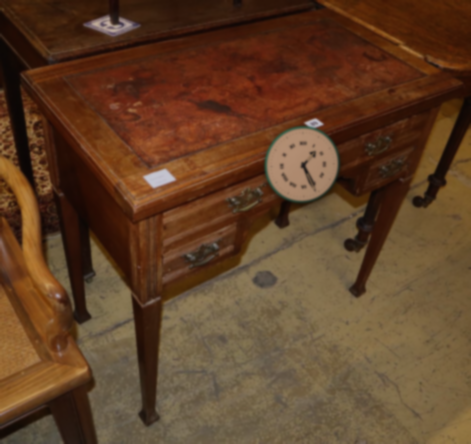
h=1 m=26
